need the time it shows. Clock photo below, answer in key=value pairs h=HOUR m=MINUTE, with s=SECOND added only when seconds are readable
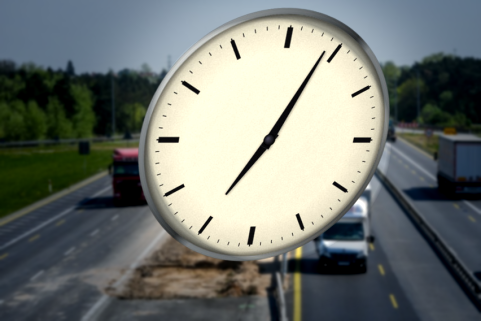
h=7 m=4
